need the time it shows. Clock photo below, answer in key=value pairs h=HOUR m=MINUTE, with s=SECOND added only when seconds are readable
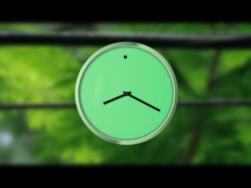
h=8 m=20
